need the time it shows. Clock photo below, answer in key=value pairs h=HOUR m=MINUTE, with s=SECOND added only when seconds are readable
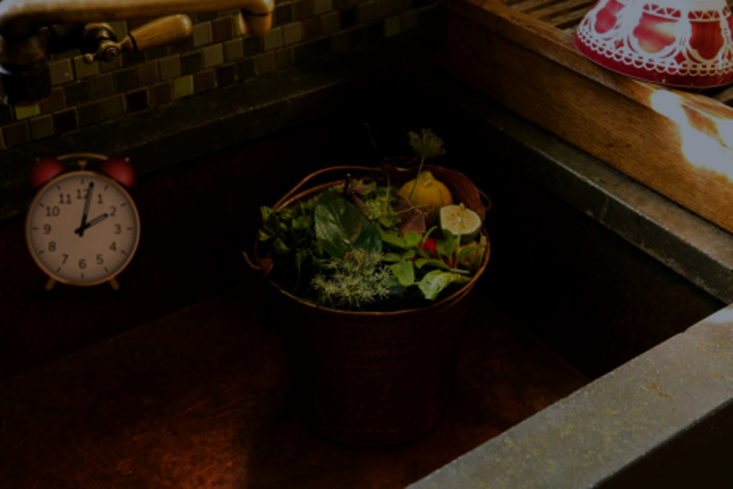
h=2 m=2
